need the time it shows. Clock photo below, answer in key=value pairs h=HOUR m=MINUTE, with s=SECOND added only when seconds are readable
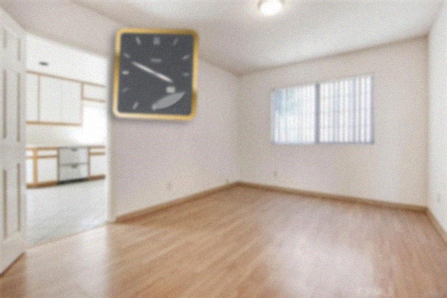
h=3 m=49
